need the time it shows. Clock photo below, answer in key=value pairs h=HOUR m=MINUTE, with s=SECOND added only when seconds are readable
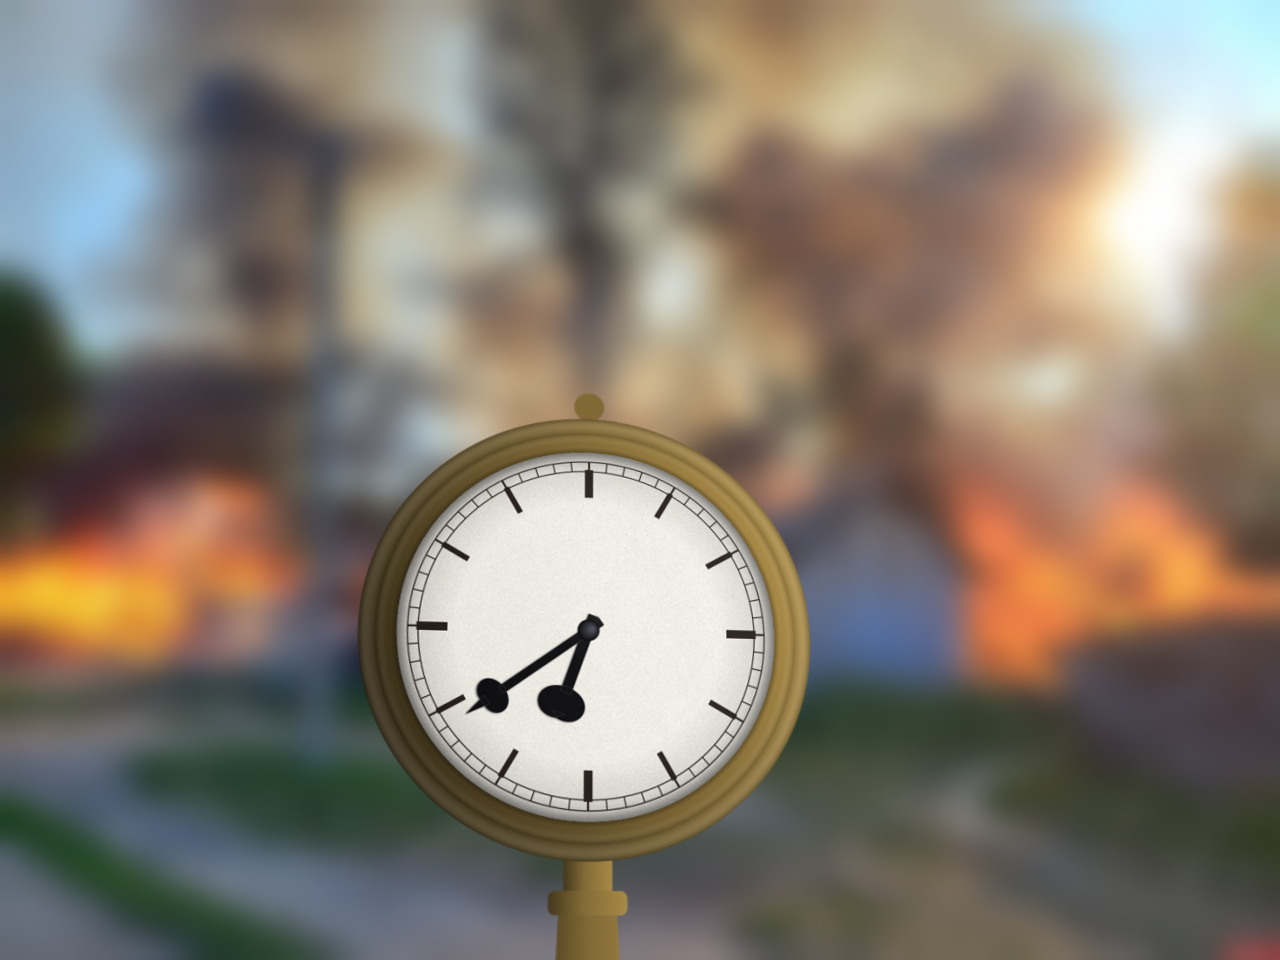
h=6 m=39
